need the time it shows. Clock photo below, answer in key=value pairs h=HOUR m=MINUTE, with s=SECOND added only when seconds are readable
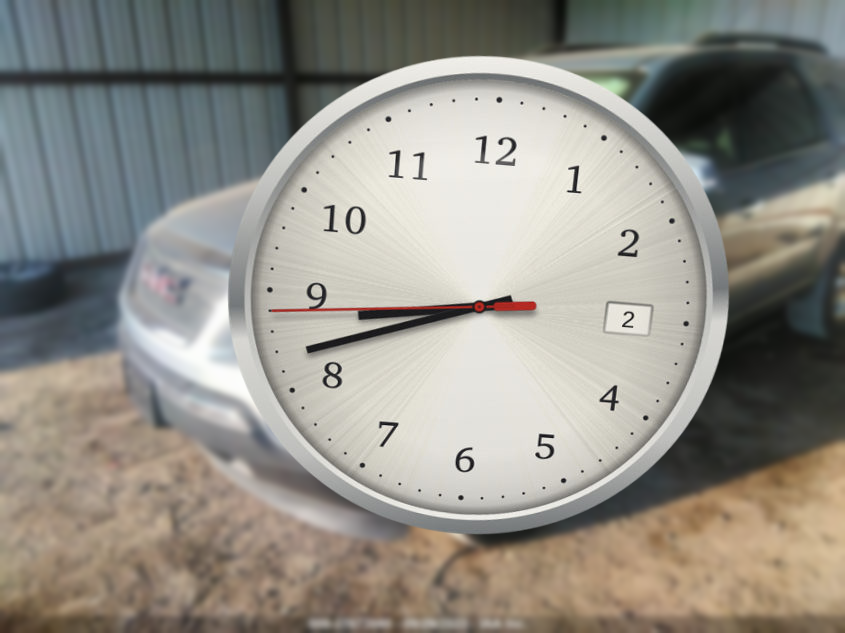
h=8 m=41 s=44
